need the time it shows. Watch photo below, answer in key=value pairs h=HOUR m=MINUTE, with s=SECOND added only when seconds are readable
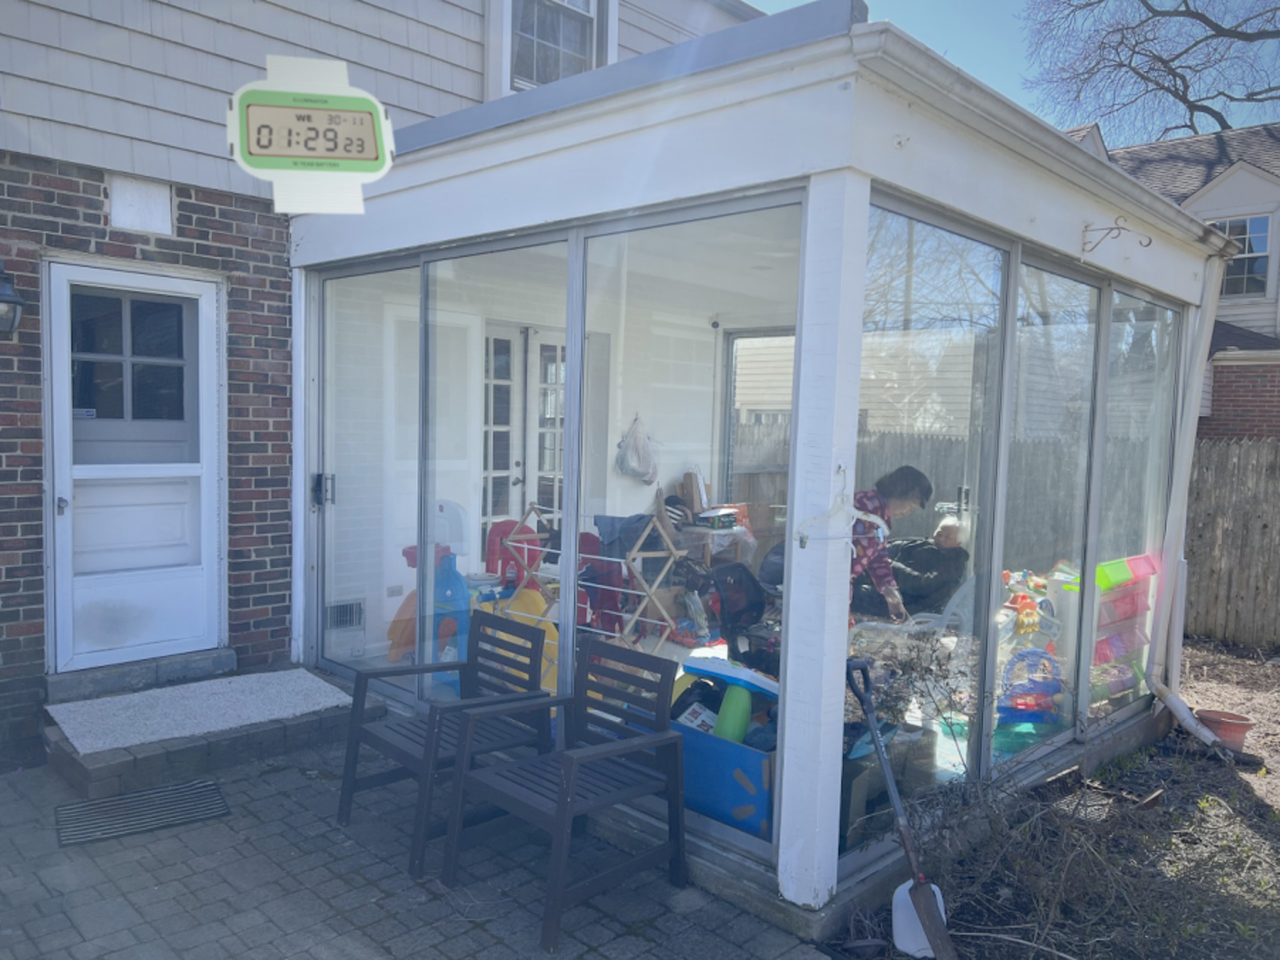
h=1 m=29 s=23
